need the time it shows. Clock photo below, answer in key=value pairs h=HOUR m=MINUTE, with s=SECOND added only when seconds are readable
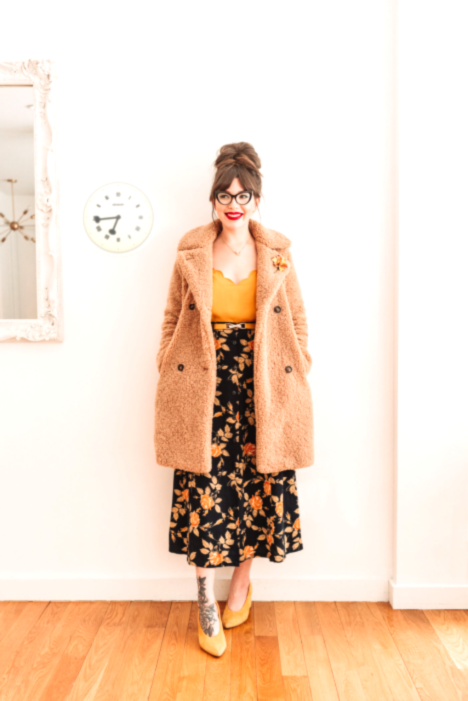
h=6 m=44
